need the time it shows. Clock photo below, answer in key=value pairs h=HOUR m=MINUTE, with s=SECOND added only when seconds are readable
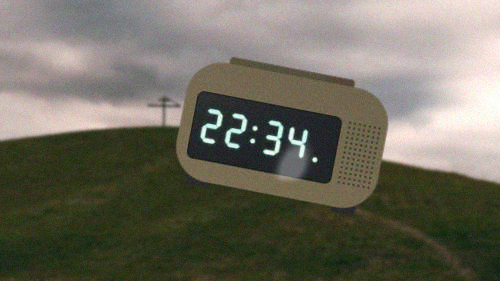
h=22 m=34
